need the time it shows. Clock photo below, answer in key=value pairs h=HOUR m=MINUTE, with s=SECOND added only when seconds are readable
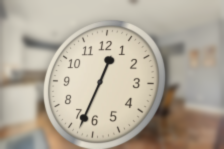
h=12 m=33
